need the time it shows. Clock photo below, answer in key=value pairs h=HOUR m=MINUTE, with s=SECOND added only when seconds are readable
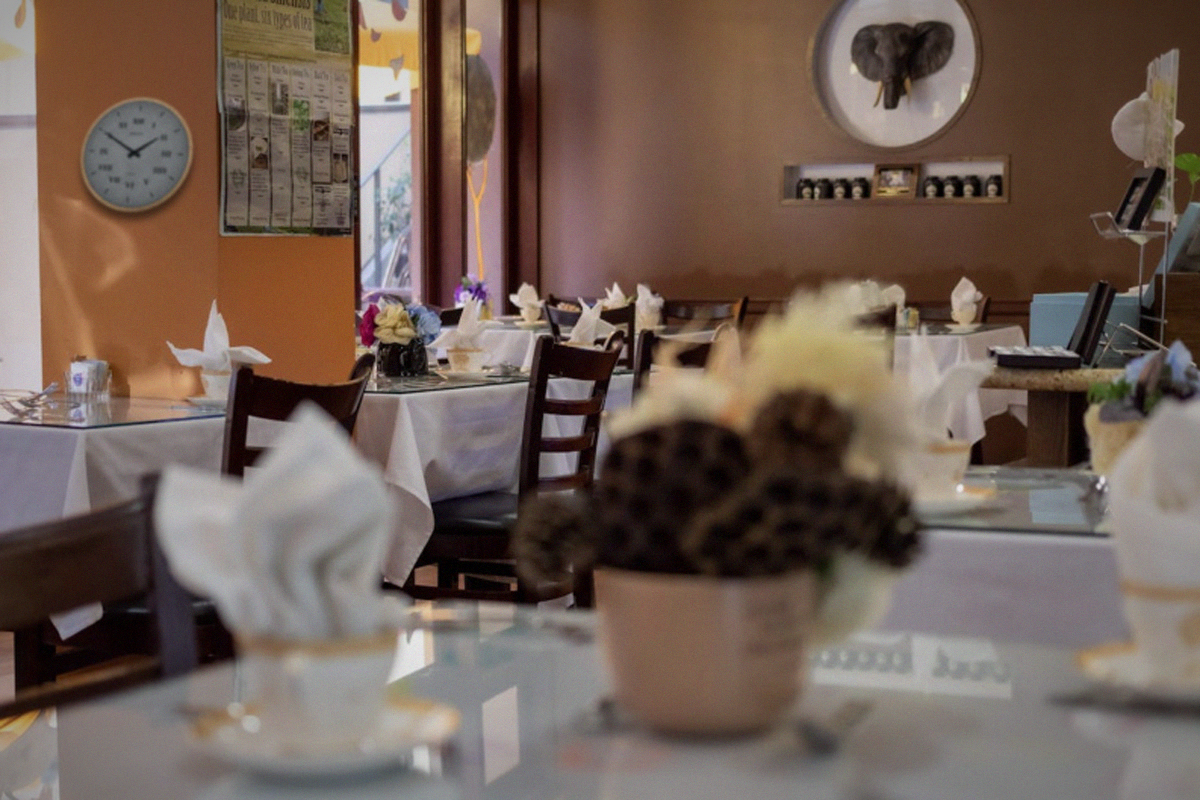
h=1 m=50
